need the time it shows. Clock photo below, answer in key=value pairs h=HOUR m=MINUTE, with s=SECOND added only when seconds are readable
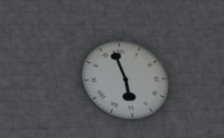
h=5 m=58
